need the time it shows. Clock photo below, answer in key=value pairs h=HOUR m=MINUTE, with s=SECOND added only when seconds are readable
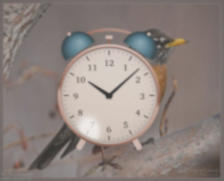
h=10 m=8
